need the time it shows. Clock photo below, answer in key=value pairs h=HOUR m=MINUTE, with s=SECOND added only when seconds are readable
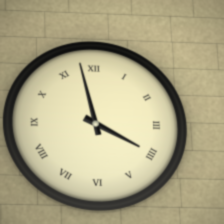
h=3 m=58
